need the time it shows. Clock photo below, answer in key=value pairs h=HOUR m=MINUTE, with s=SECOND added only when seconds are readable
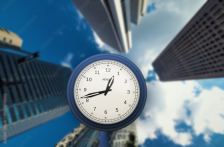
h=12 m=42
